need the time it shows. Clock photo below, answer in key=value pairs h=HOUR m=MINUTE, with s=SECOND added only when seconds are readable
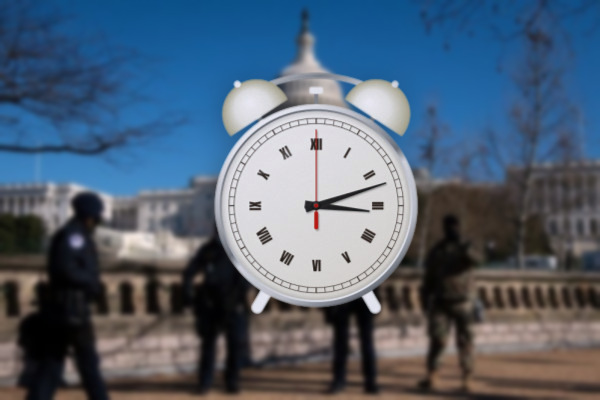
h=3 m=12 s=0
